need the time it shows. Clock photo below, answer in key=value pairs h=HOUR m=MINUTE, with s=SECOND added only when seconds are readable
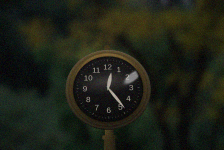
h=12 m=24
